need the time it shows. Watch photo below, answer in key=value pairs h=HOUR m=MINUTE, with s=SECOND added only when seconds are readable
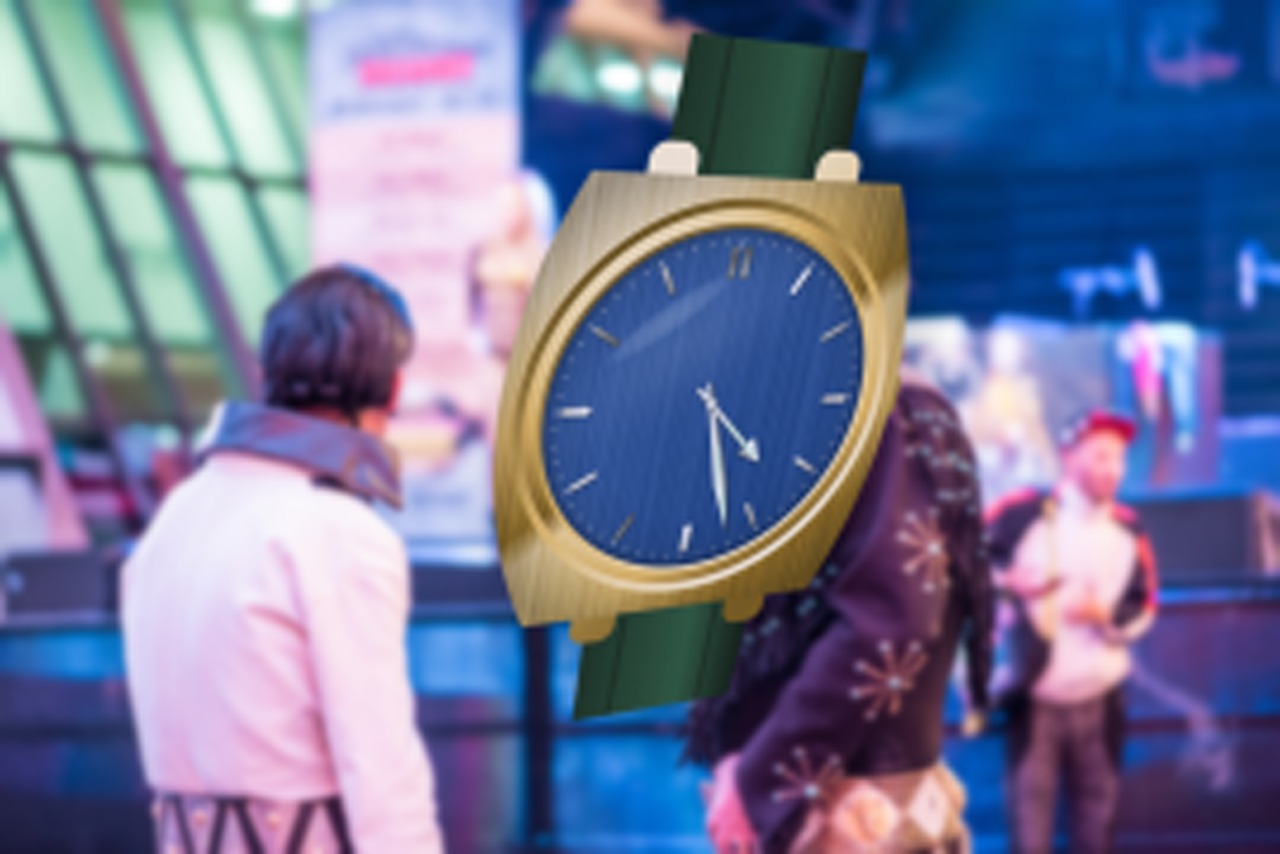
h=4 m=27
